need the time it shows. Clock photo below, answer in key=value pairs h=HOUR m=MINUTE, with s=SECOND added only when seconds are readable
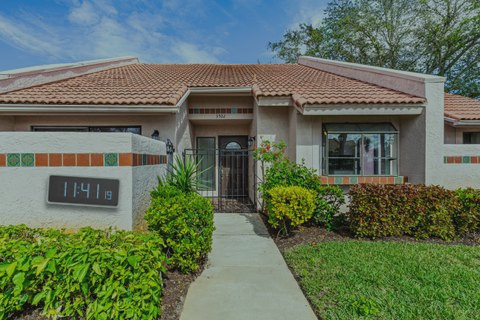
h=11 m=41 s=19
